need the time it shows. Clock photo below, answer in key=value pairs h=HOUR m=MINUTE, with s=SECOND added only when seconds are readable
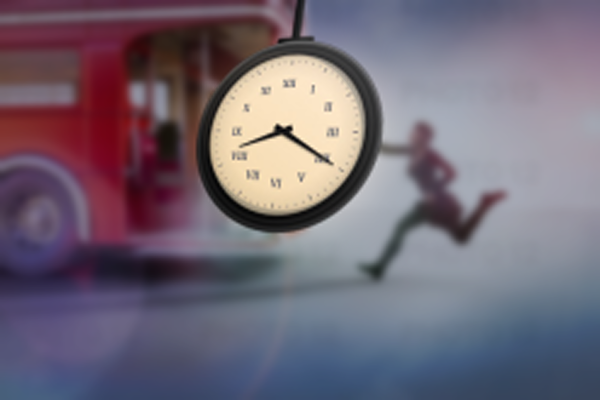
h=8 m=20
